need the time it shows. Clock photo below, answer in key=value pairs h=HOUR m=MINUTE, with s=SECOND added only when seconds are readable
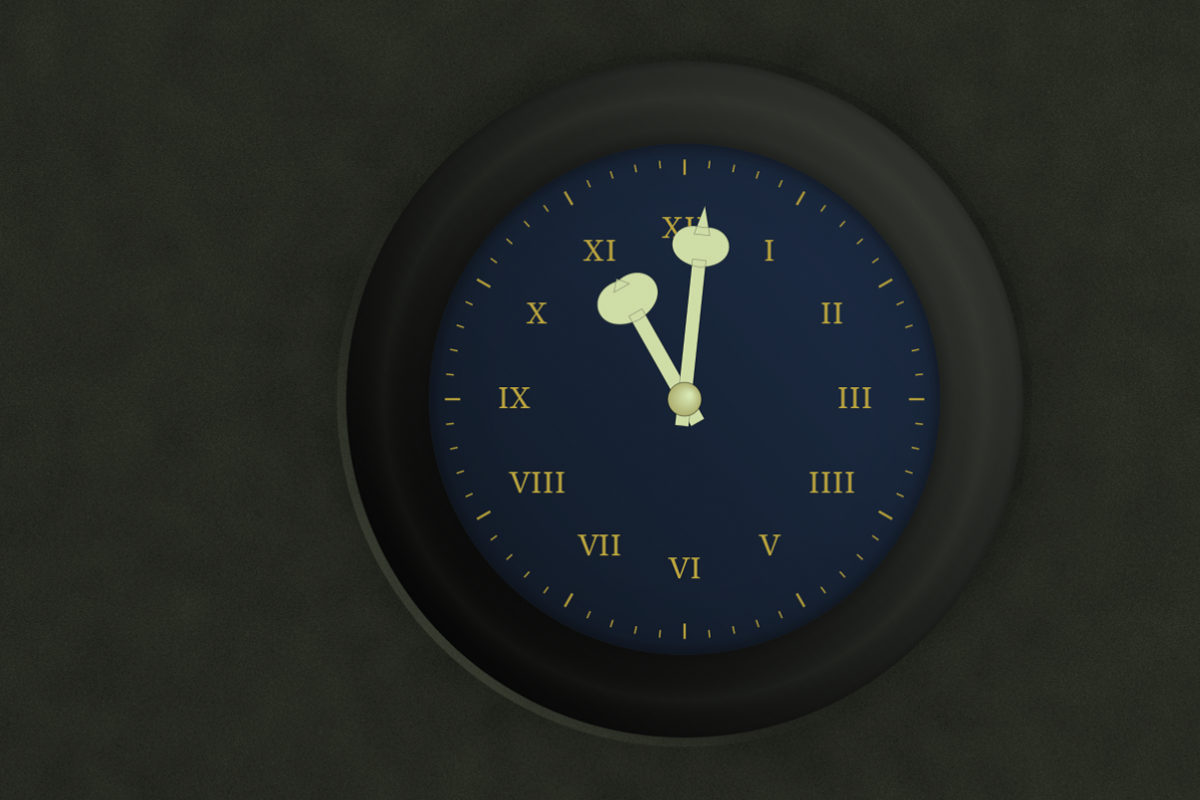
h=11 m=1
